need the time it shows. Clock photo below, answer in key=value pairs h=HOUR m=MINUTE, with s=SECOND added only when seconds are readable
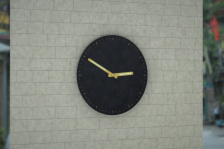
h=2 m=50
